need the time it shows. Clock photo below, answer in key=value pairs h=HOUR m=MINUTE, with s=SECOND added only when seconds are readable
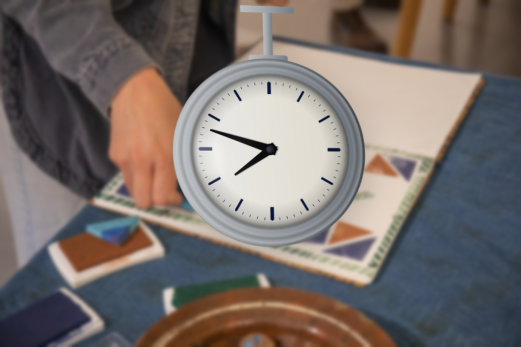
h=7 m=48
